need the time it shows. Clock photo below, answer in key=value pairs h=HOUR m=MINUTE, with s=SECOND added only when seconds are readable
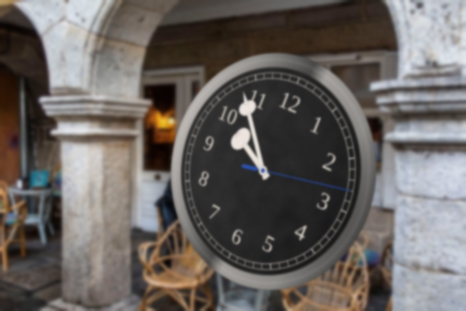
h=9 m=53 s=13
